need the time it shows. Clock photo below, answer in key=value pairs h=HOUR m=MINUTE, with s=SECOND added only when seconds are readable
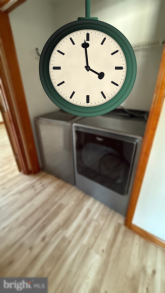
h=3 m=59
